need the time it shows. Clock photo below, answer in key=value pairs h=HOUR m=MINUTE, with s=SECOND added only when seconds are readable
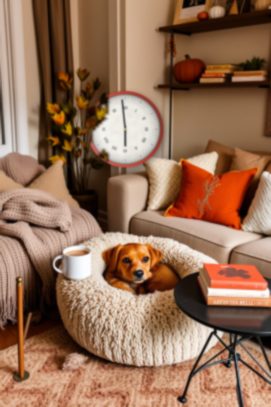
h=5 m=59
